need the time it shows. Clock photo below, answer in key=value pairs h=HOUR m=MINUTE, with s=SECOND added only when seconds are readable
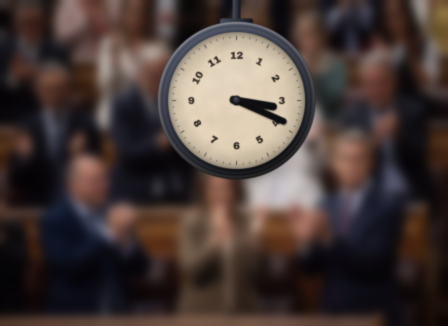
h=3 m=19
